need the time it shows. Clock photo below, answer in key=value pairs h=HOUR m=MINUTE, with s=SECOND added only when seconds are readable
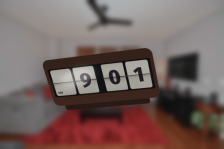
h=9 m=1
